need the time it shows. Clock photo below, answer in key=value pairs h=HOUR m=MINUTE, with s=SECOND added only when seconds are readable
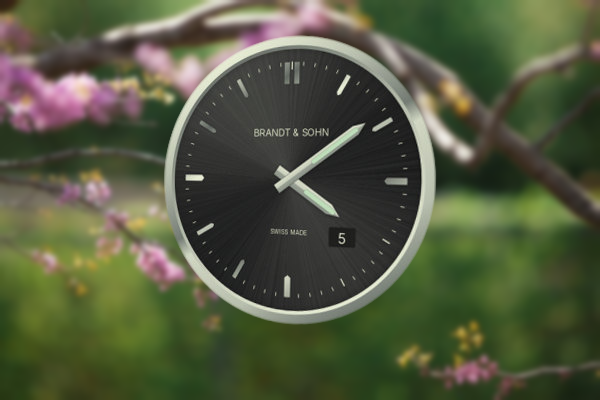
h=4 m=9
